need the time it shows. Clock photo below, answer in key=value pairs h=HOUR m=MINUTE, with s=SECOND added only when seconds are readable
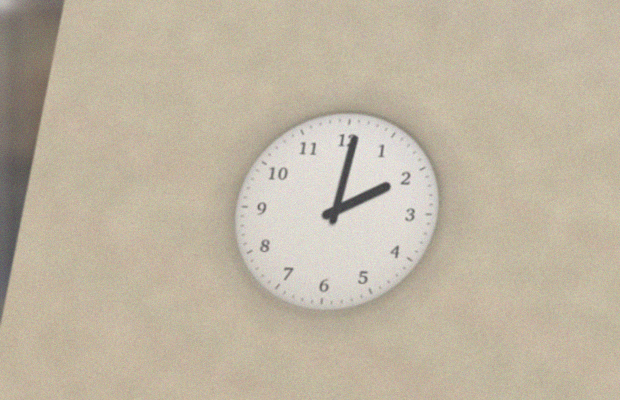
h=2 m=1
